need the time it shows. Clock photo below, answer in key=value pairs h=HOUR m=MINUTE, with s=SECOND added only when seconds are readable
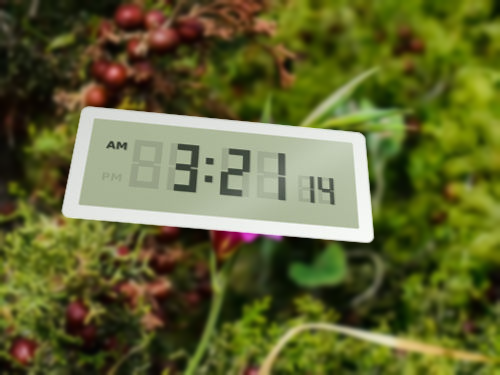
h=3 m=21 s=14
